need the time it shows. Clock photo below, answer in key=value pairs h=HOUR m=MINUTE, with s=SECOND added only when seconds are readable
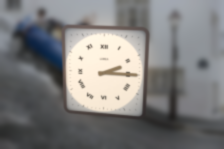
h=2 m=15
